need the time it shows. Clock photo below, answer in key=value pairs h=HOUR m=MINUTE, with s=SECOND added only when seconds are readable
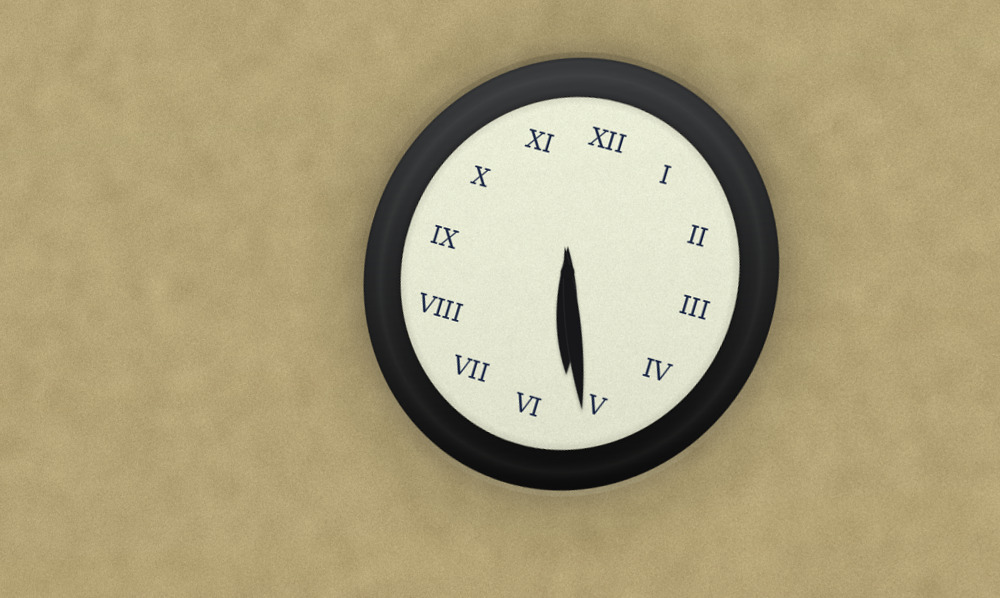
h=5 m=26
